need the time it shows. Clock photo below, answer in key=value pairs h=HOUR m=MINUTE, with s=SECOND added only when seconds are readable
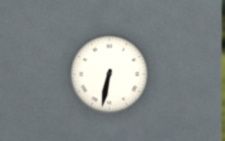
h=6 m=32
